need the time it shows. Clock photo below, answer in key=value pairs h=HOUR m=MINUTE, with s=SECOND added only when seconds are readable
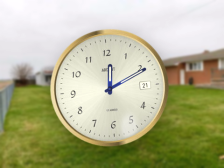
h=12 m=11
